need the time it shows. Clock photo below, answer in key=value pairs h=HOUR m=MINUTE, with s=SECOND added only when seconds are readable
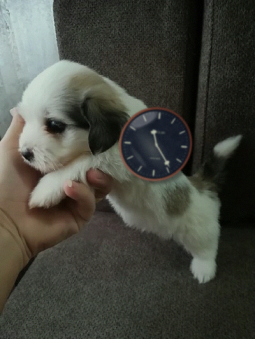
h=11 m=24
